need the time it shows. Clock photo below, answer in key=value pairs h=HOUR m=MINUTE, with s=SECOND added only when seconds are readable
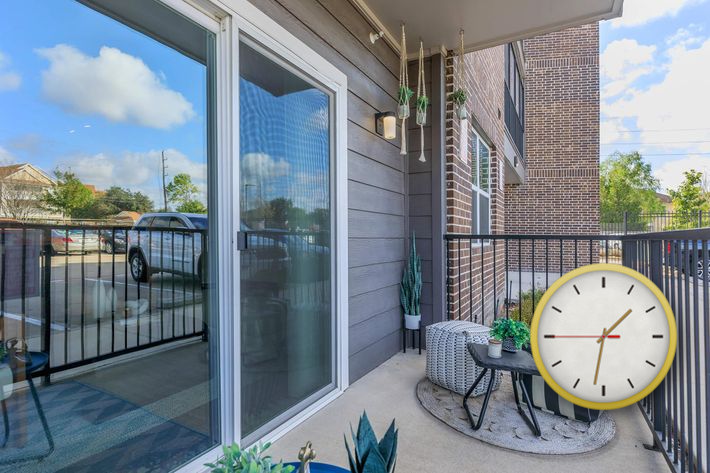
h=1 m=31 s=45
